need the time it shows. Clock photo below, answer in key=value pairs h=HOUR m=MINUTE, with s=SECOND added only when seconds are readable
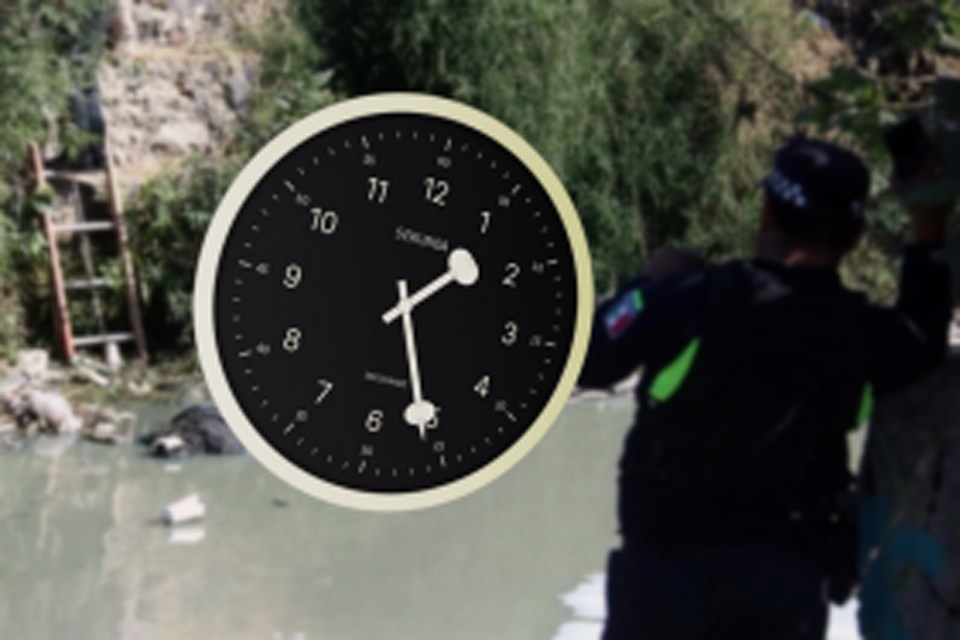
h=1 m=26
